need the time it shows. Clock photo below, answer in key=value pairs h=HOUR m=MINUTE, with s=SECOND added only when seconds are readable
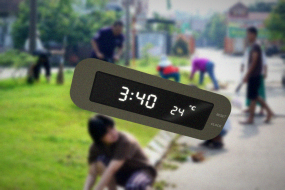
h=3 m=40
